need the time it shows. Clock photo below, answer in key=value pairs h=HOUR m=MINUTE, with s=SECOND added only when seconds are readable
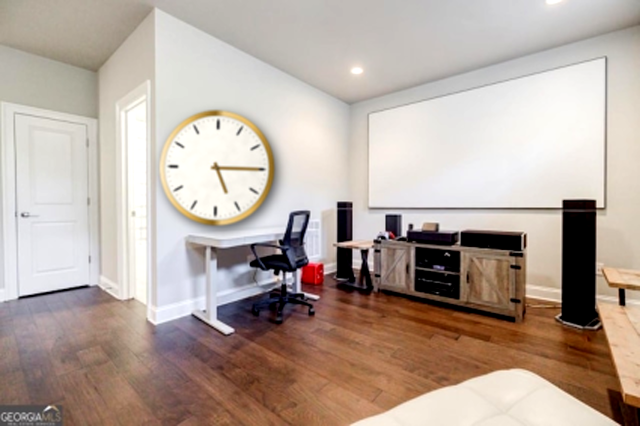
h=5 m=15
